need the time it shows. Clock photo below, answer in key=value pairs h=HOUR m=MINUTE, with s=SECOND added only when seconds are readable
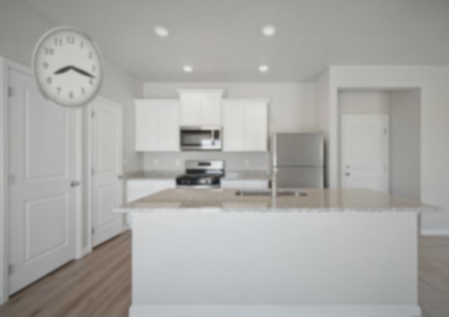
h=8 m=18
